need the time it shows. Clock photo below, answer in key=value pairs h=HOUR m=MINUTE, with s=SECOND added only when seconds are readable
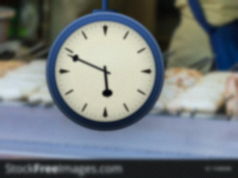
h=5 m=49
